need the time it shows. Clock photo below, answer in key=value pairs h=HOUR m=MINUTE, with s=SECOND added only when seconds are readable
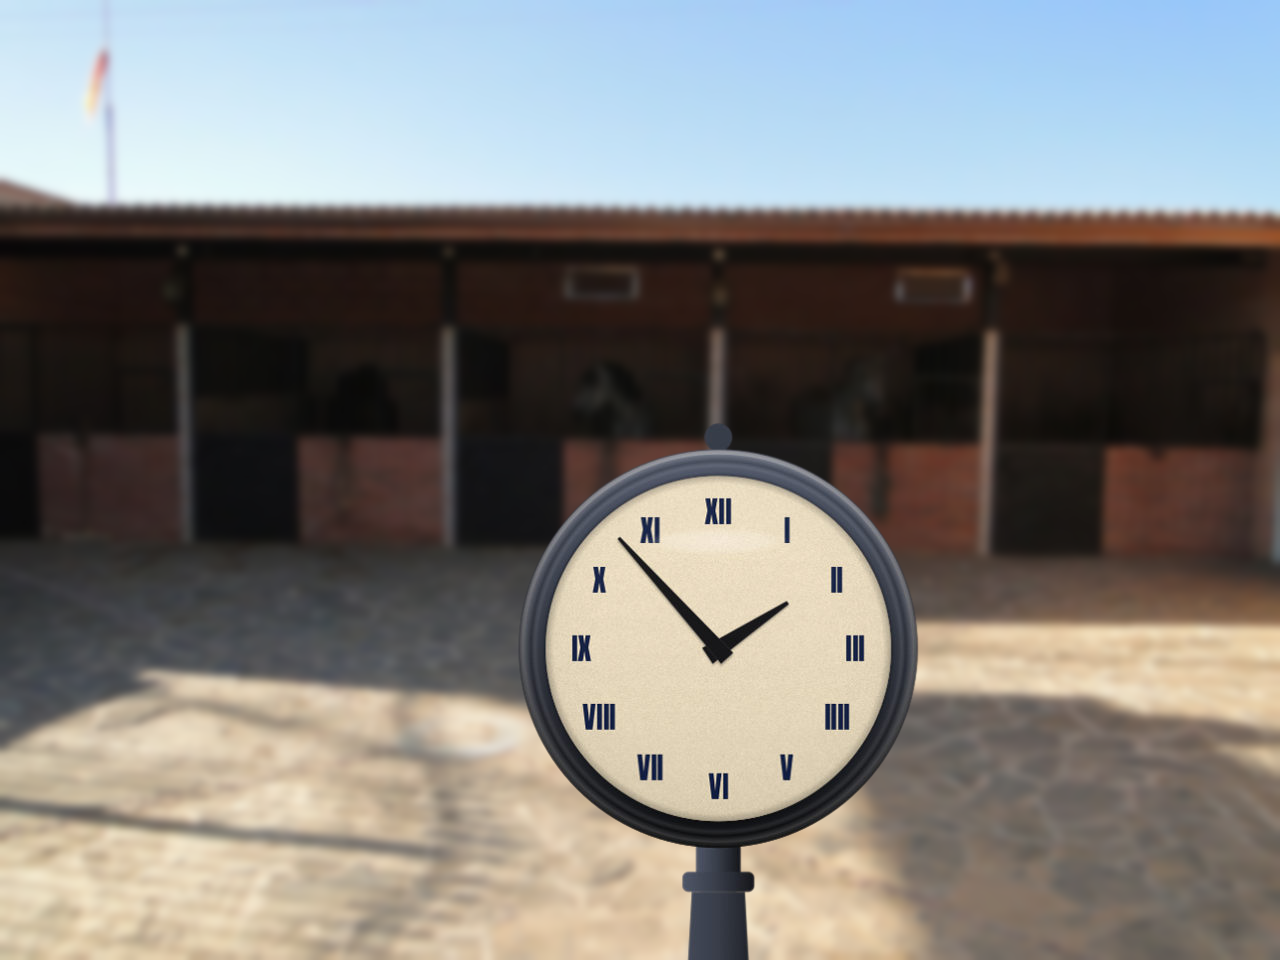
h=1 m=53
